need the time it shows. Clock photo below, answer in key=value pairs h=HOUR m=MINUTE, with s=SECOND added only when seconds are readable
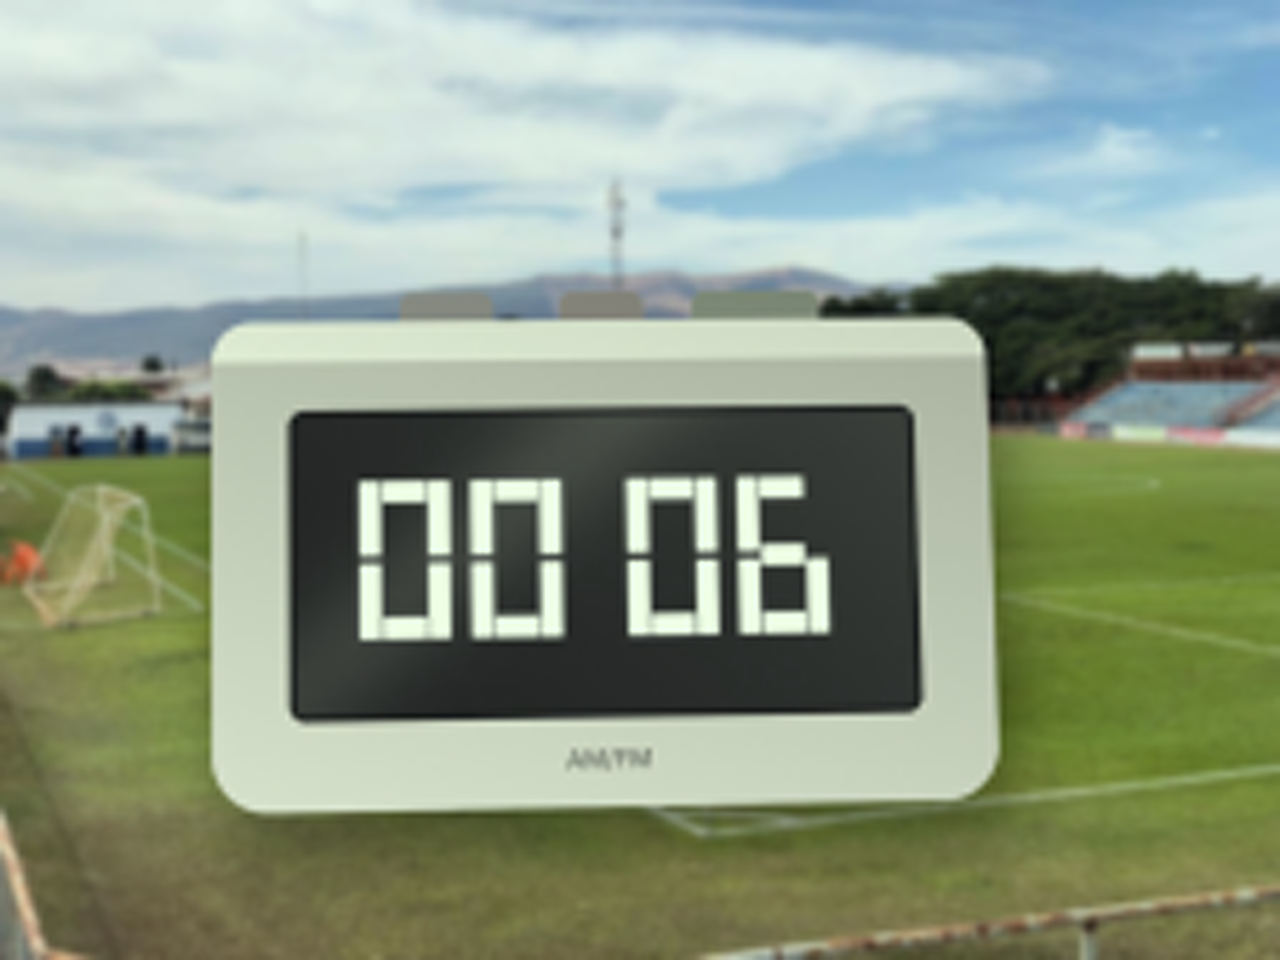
h=0 m=6
